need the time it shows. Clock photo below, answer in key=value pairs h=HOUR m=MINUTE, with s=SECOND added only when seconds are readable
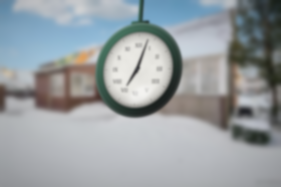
h=7 m=3
